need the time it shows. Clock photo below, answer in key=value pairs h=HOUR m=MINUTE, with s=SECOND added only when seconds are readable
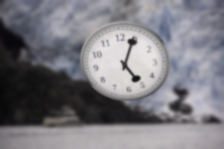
h=5 m=4
